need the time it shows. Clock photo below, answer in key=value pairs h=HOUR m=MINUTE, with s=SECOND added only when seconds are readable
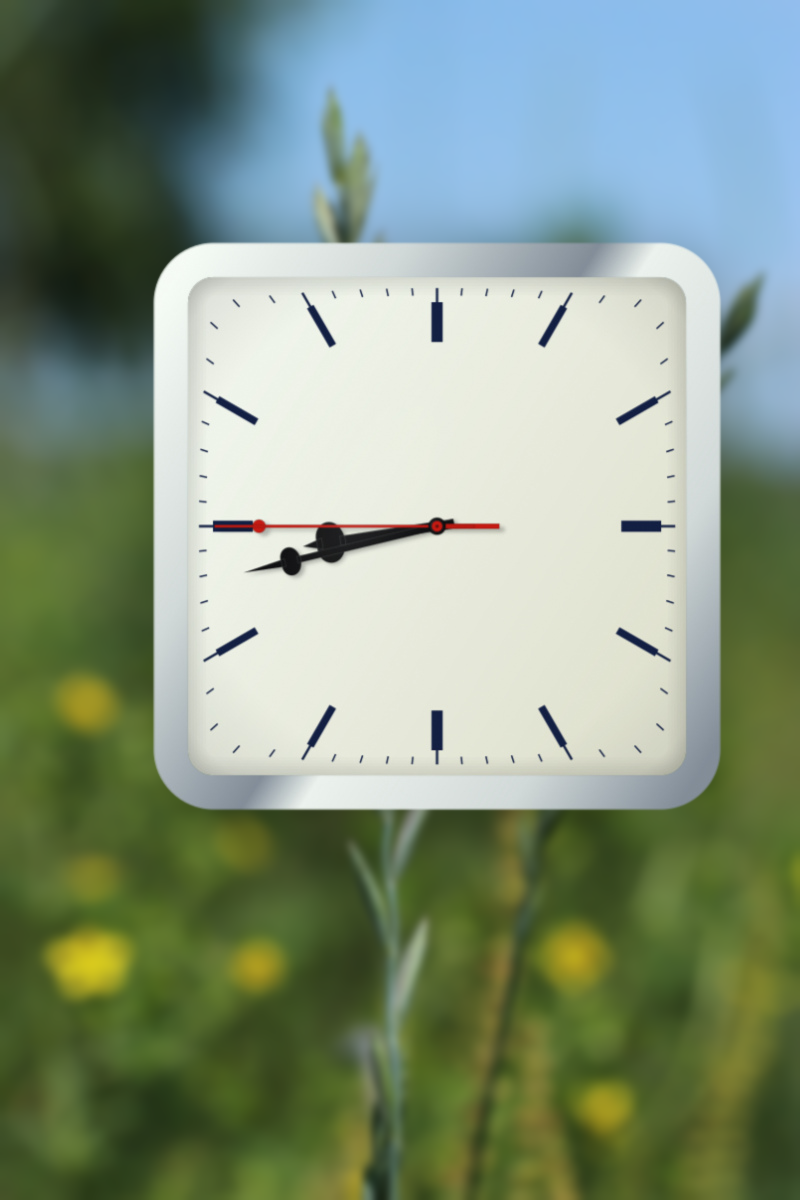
h=8 m=42 s=45
